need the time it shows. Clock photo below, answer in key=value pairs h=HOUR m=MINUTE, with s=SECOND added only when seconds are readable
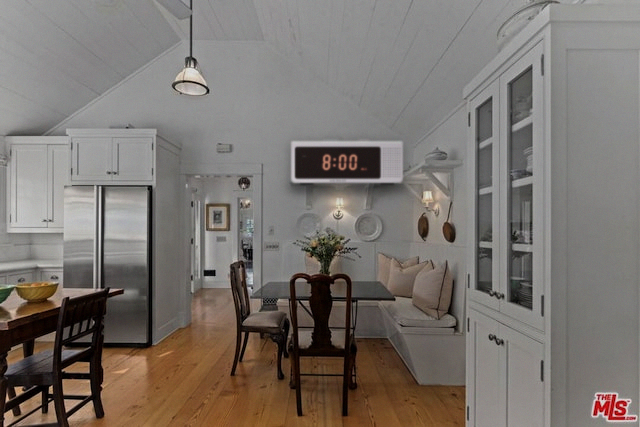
h=8 m=0
